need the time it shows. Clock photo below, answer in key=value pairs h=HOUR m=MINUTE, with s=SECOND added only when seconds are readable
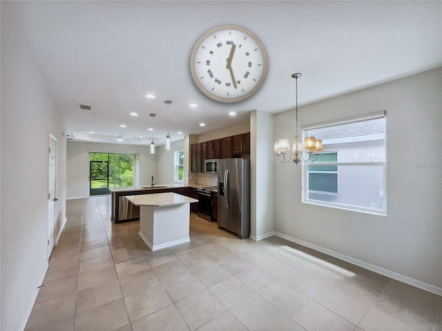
h=12 m=27
